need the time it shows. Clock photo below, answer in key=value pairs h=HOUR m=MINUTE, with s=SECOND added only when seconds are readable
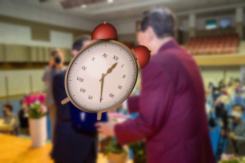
h=12 m=25
